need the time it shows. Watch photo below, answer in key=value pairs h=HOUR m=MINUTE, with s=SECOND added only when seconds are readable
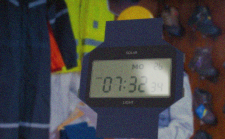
h=7 m=32 s=34
